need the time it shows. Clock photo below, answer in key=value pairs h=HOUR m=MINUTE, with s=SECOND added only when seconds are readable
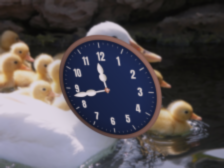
h=11 m=43
